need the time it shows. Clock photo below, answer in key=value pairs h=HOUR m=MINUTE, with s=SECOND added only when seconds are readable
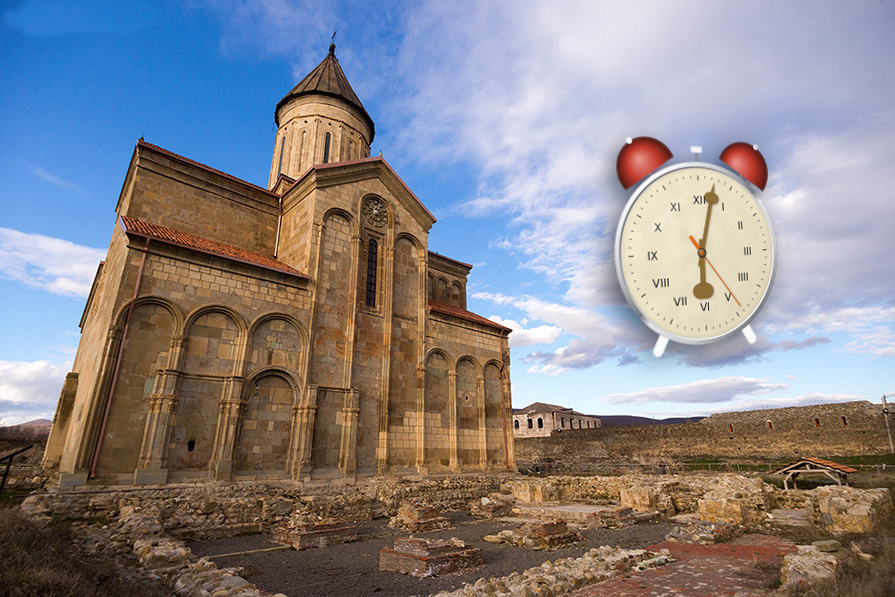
h=6 m=2 s=24
